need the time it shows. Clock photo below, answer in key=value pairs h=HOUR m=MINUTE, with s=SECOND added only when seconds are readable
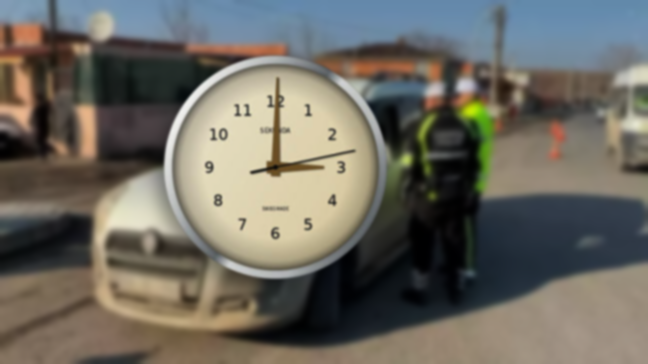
h=3 m=0 s=13
